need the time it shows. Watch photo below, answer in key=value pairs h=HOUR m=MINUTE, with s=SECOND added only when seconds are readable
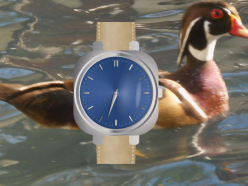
h=6 m=33
